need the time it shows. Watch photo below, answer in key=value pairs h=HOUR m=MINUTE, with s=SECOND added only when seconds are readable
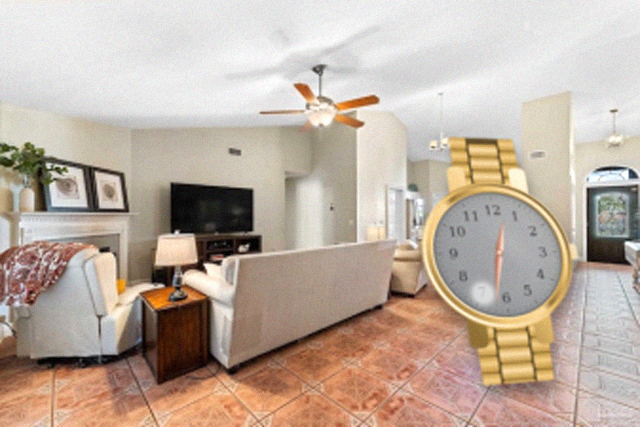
h=12 m=32
